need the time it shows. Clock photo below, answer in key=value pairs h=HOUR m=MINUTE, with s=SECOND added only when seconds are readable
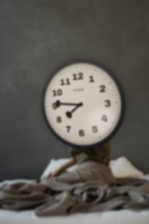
h=7 m=46
